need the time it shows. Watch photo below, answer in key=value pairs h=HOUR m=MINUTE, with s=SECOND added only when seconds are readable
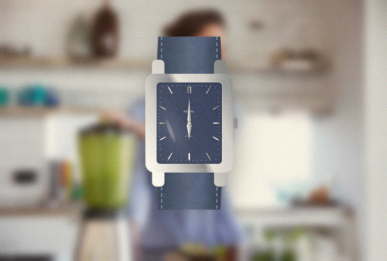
h=6 m=0
